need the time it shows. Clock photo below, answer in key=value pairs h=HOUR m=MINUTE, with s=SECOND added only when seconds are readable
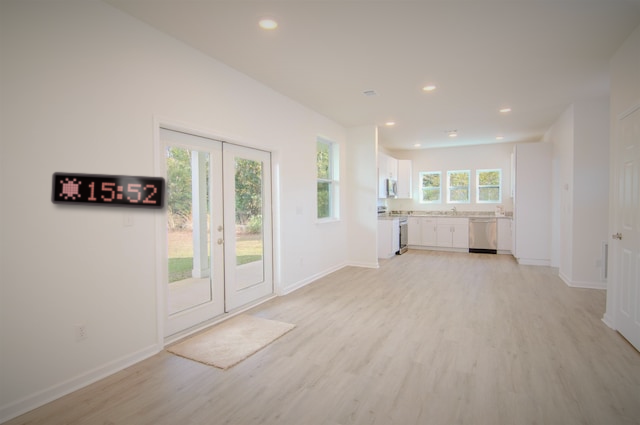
h=15 m=52
